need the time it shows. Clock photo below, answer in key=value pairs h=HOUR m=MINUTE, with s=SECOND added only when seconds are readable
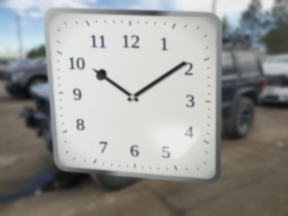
h=10 m=9
